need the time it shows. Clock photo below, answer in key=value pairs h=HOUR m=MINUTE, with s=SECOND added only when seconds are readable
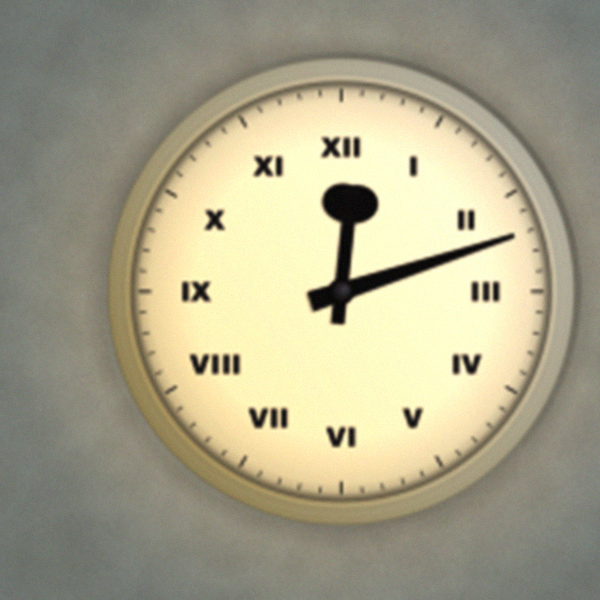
h=12 m=12
